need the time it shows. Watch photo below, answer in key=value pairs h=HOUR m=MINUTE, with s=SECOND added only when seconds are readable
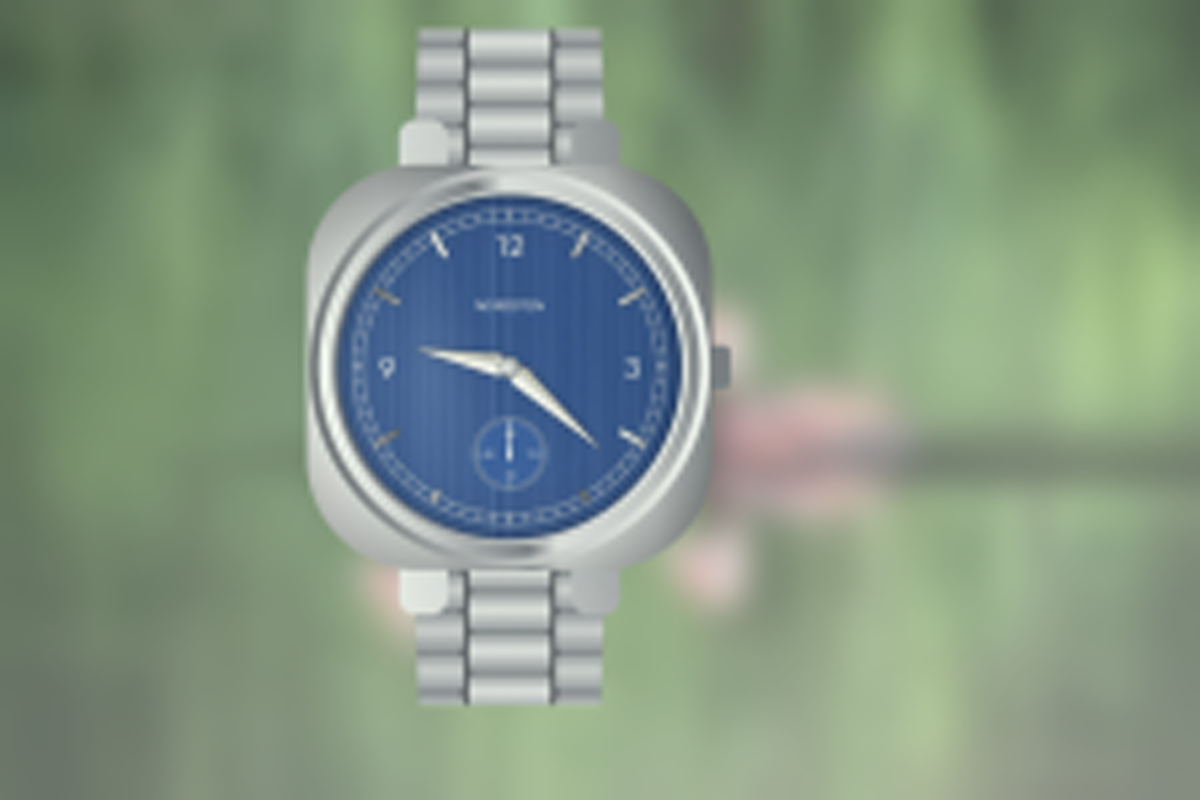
h=9 m=22
